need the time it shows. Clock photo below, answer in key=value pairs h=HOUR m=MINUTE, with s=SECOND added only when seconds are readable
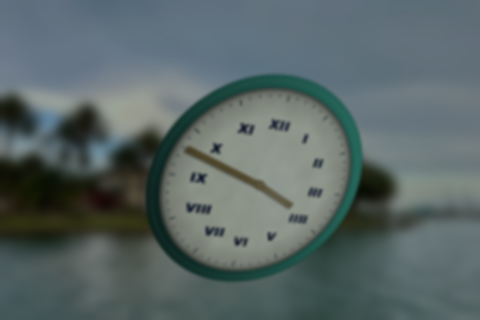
h=3 m=48
